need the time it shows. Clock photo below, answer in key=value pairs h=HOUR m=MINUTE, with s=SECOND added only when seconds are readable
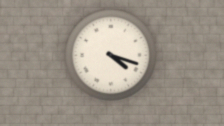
h=4 m=18
